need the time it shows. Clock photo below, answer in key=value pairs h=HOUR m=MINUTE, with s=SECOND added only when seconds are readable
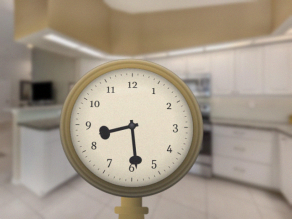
h=8 m=29
